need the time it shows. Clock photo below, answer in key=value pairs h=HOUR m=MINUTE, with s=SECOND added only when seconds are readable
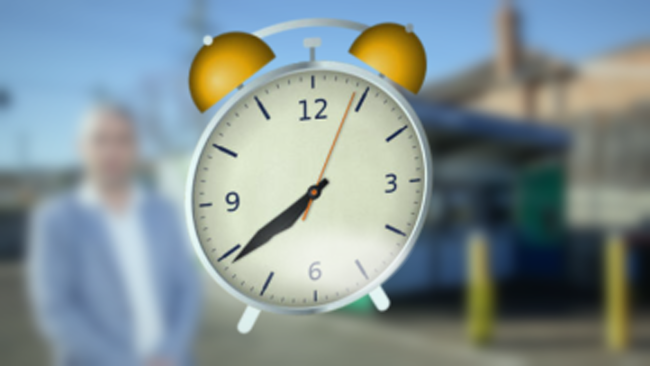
h=7 m=39 s=4
